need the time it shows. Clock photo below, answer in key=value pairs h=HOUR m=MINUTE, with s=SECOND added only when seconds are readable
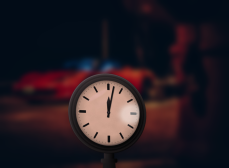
h=12 m=2
